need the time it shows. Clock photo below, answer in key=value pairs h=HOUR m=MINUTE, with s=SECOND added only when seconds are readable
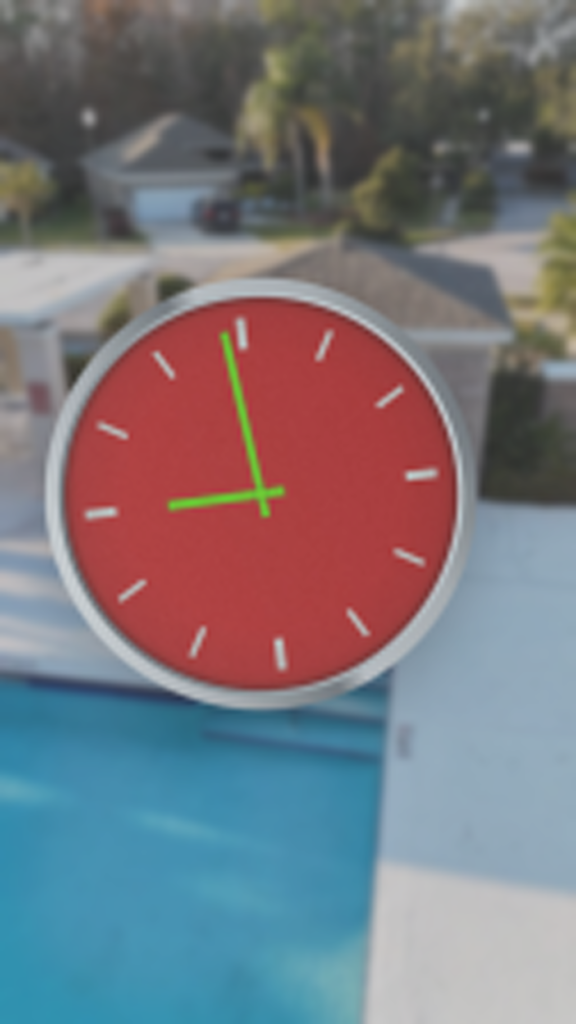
h=8 m=59
